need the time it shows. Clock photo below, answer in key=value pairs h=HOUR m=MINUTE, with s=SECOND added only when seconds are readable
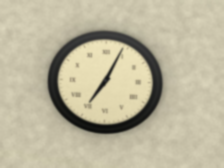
h=7 m=4
